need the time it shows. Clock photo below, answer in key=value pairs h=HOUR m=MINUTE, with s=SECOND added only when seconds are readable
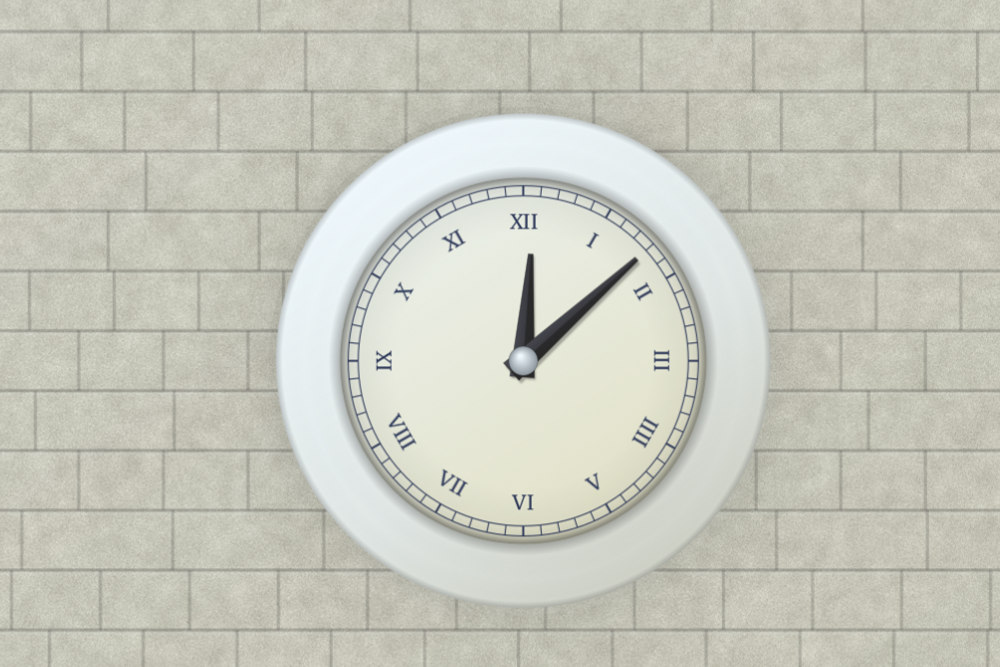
h=12 m=8
